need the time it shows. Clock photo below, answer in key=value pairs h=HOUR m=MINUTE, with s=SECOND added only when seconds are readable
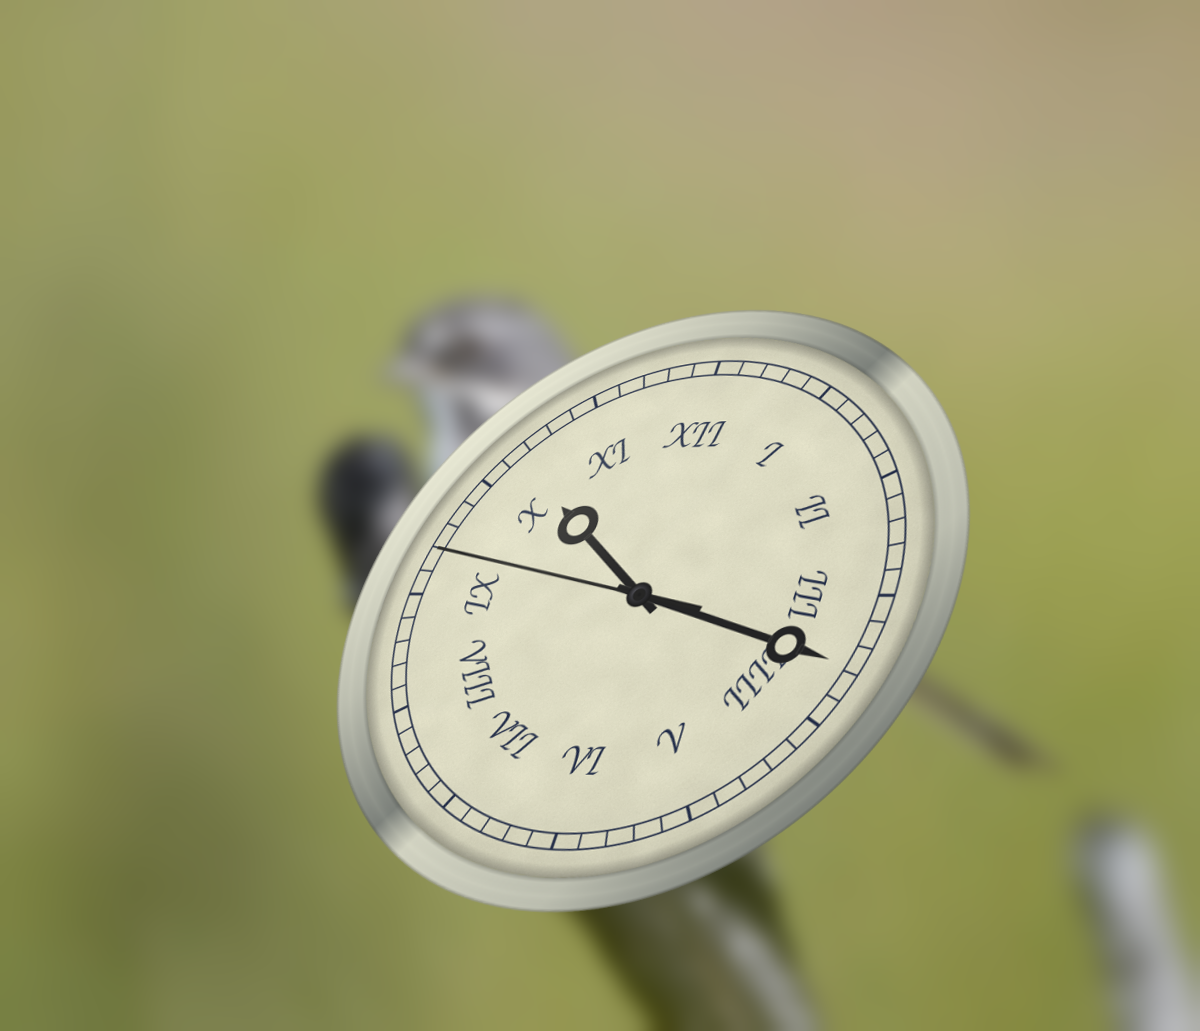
h=10 m=17 s=47
